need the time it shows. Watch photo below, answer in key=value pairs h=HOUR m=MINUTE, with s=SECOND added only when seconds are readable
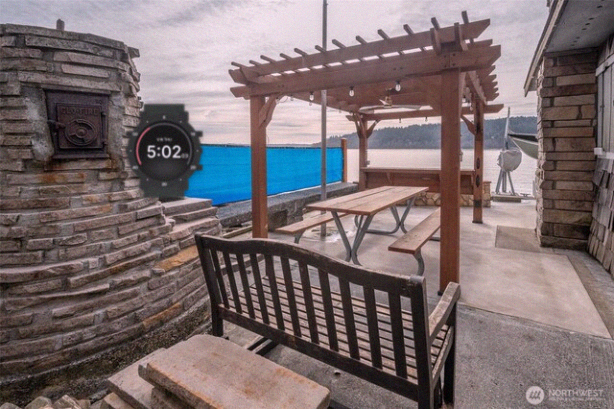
h=5 m=2
